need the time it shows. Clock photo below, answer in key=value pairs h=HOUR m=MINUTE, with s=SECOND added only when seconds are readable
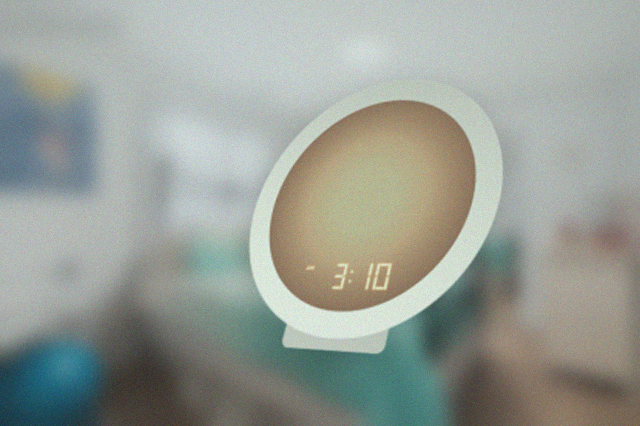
h=3 m=10
